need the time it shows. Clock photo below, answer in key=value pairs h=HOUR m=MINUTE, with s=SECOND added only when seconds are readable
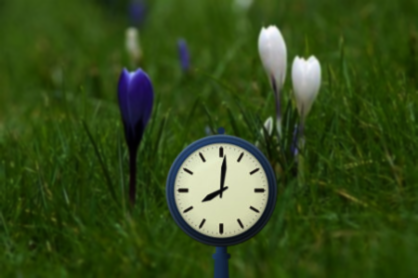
h=8 m=1
